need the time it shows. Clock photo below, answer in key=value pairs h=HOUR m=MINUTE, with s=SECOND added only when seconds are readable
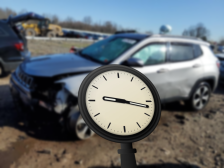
h=9 m=17
